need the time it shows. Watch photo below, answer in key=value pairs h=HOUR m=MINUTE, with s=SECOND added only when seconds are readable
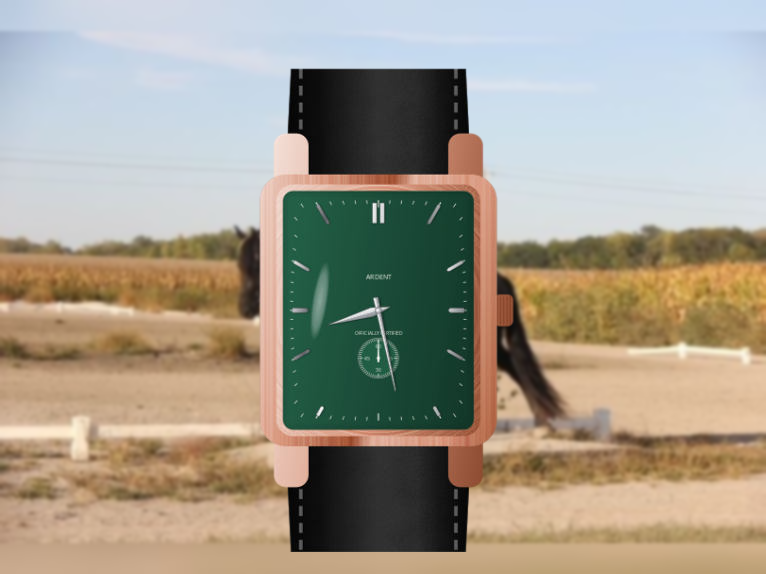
h=8 m=28
